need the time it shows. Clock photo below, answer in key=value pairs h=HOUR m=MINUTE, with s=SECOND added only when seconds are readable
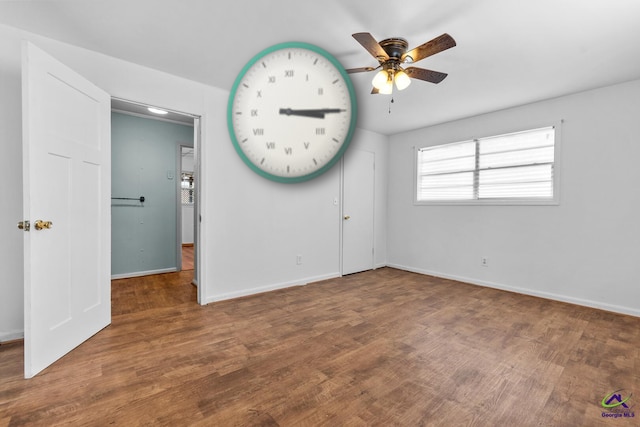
h=3 m=15
